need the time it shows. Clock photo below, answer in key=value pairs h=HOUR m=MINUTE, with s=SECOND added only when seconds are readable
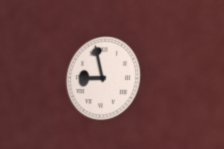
h=8 m=57
